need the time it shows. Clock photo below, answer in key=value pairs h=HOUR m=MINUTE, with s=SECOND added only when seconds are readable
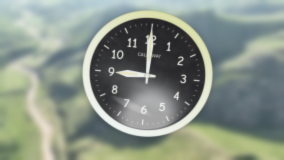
h=9 m=0
